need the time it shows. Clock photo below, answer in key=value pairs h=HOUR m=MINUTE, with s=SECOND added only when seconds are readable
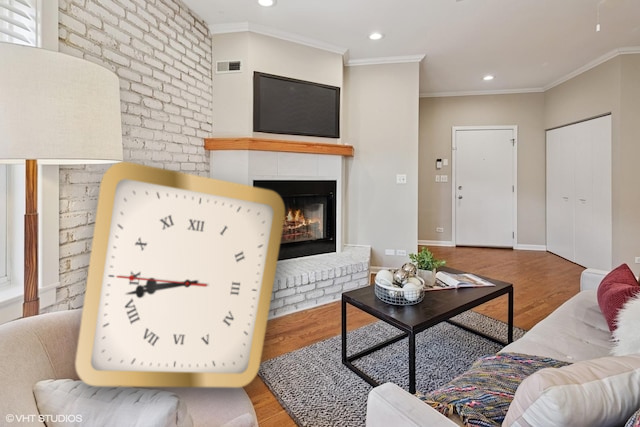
h=8 m=42 s=45
